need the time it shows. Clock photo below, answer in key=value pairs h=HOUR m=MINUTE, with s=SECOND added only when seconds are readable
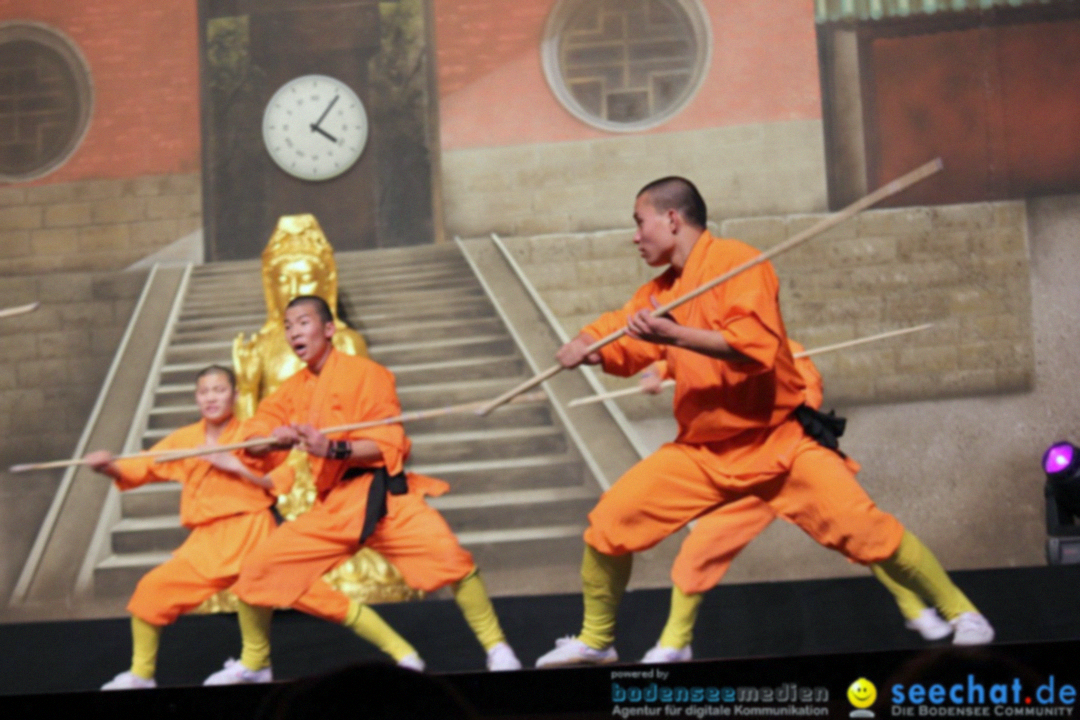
h=4 m=6
